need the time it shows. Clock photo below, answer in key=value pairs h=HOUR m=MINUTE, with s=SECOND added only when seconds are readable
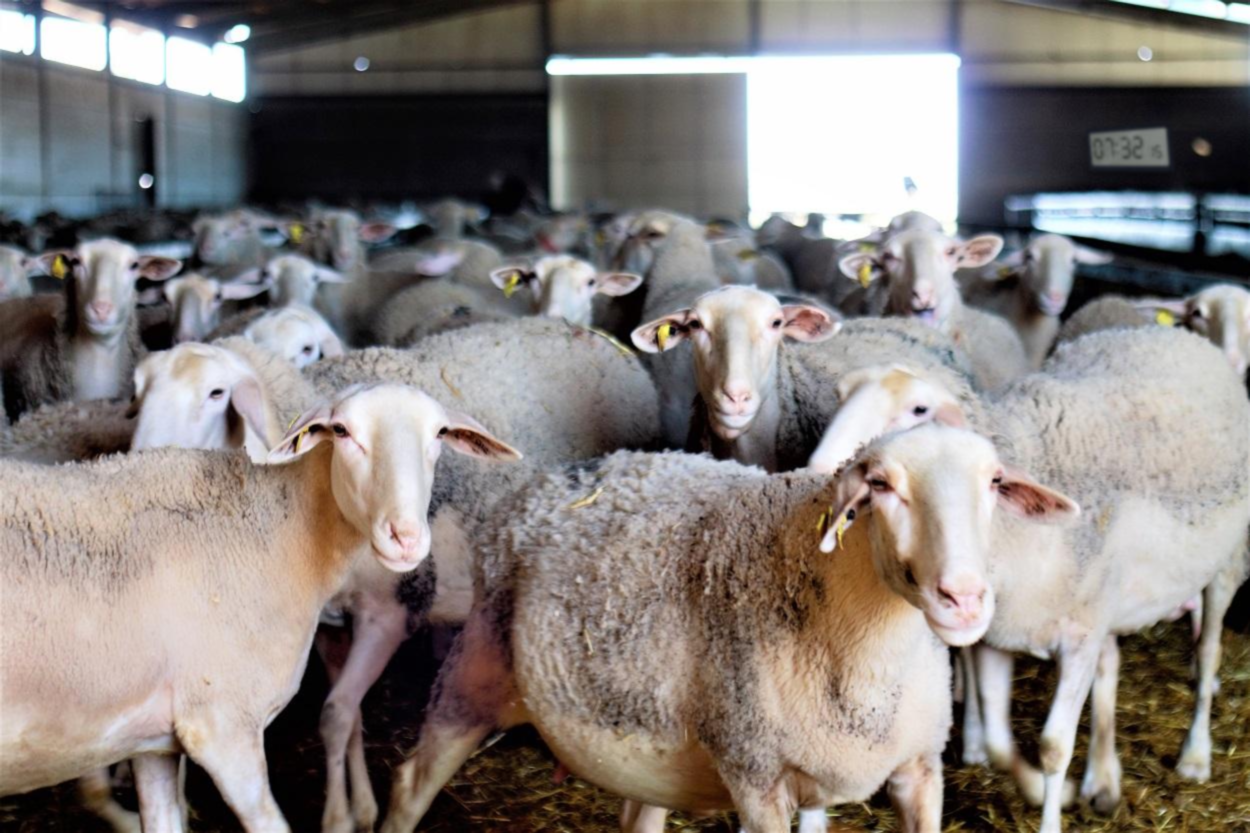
h=7 m=32
